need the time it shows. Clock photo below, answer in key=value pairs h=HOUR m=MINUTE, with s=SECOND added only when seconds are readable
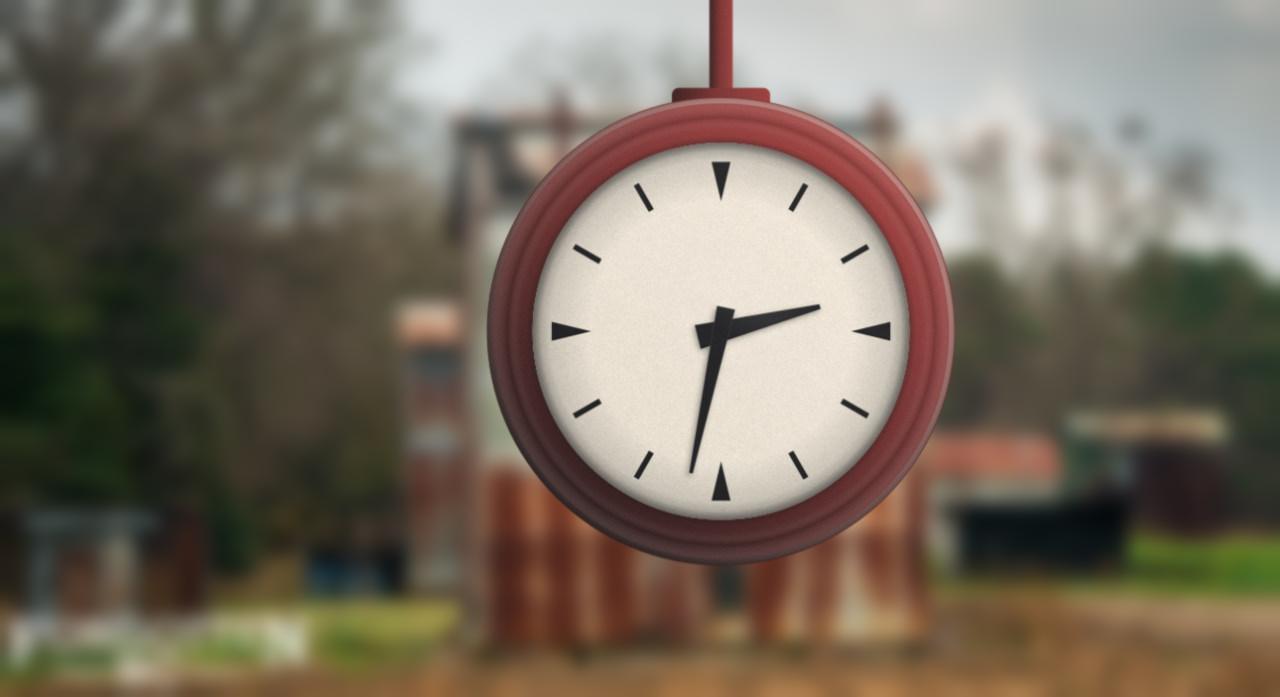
h=2 m=32
